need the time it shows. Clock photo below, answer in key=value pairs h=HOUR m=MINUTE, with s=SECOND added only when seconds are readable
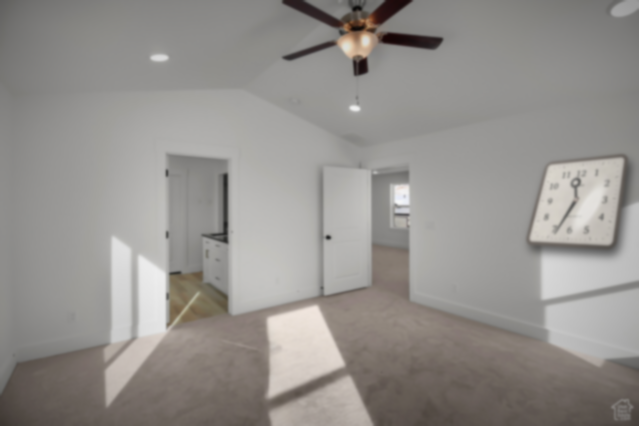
h=11 m=34
